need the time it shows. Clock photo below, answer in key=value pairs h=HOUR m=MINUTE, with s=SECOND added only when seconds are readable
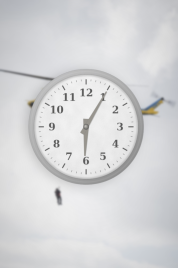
h=6 m=5
